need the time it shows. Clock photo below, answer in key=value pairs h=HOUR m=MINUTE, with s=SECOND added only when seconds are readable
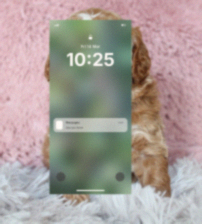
h=10 m=25
